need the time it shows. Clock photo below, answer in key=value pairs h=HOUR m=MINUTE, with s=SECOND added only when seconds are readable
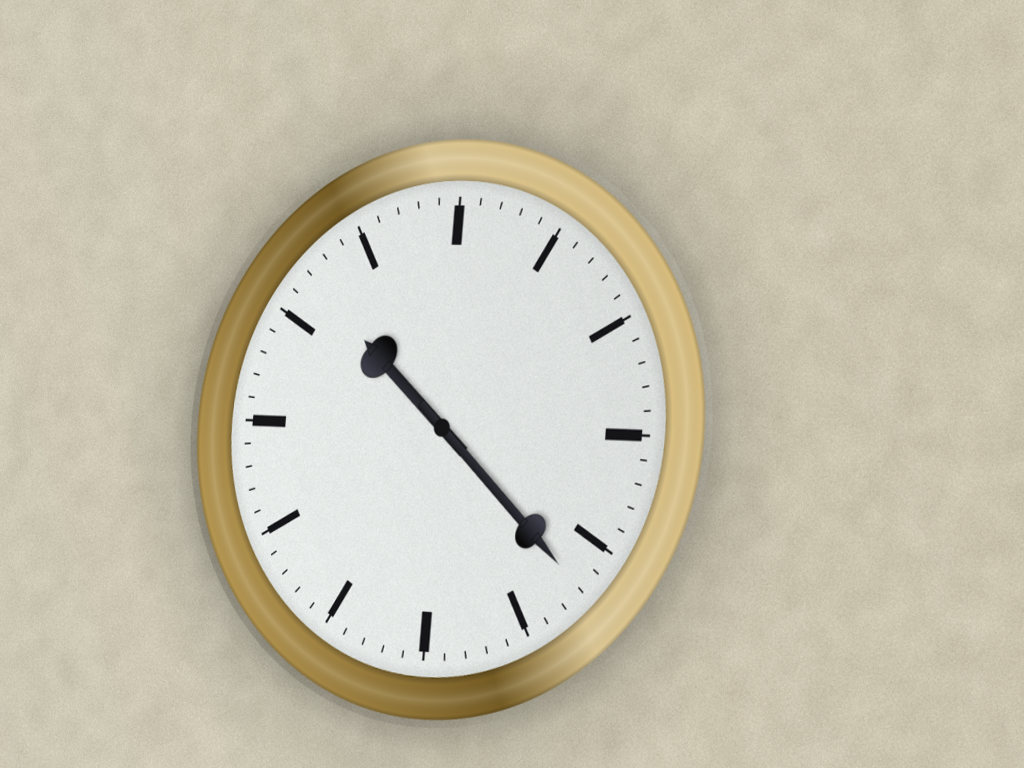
h=10 m=22
